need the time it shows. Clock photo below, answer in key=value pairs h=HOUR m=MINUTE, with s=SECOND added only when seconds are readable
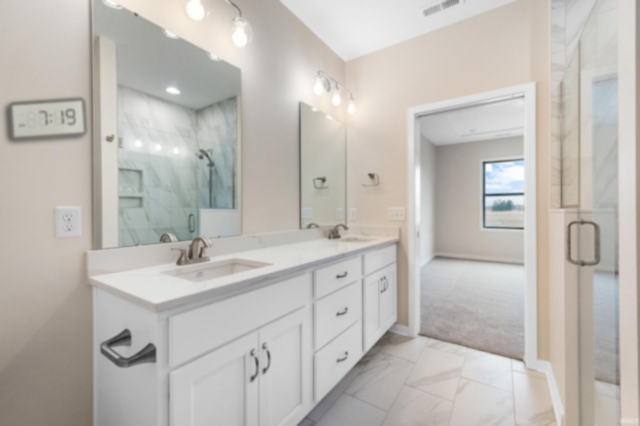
h=7 m=19
